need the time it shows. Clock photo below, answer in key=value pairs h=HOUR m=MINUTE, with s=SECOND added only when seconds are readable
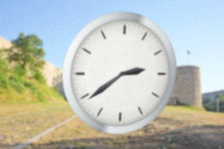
h=2 m=39
